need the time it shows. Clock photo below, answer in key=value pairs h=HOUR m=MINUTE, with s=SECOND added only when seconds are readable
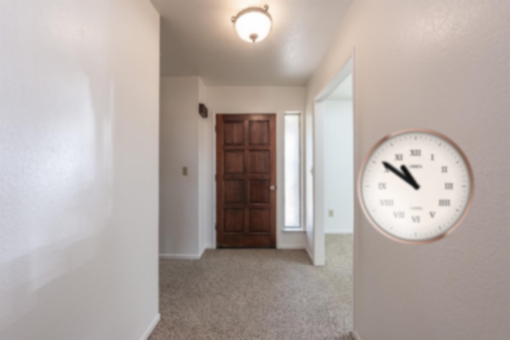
h=10 m=51
